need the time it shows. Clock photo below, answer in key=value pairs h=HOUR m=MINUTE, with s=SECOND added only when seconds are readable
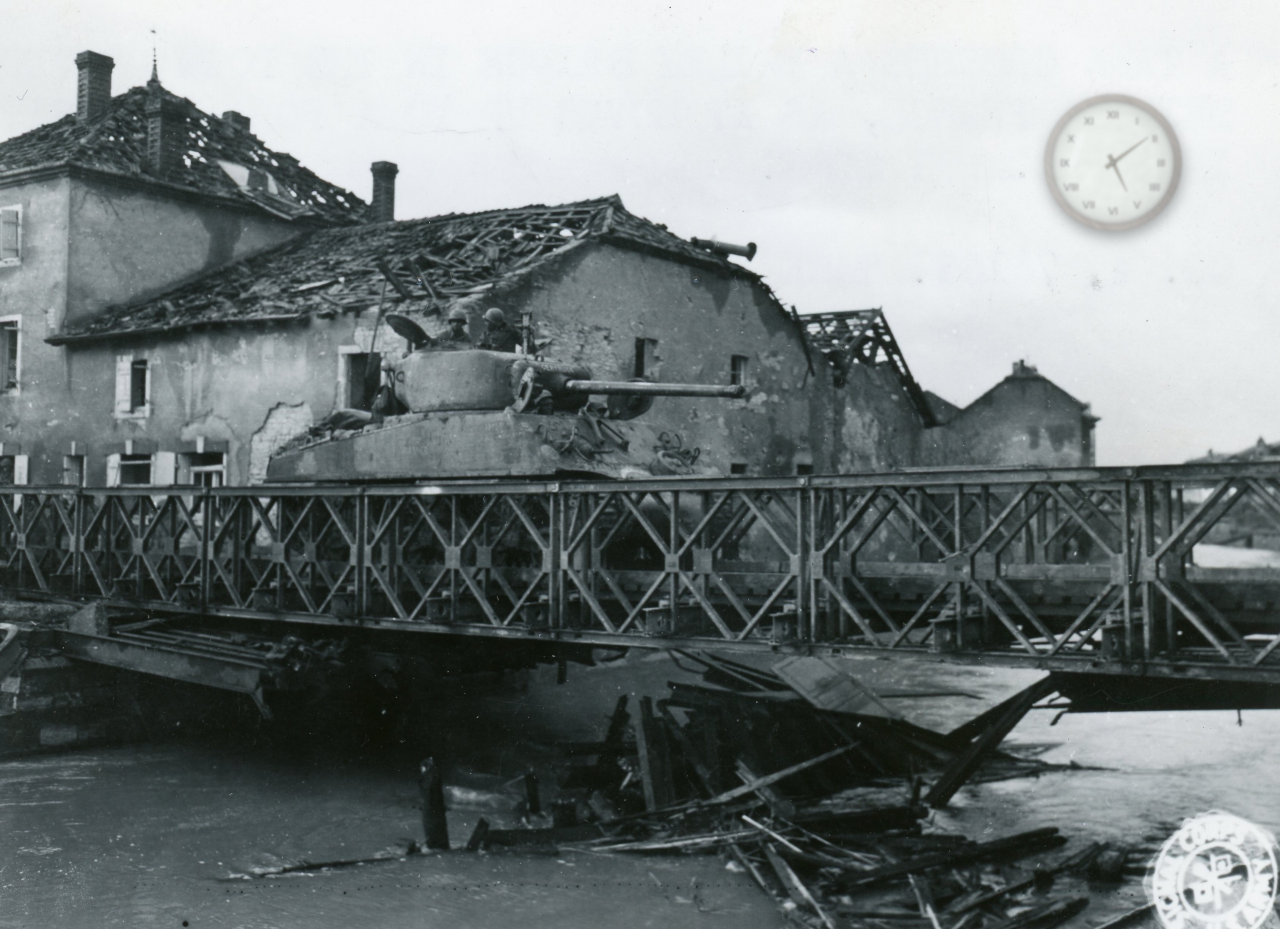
h=5 m=9
